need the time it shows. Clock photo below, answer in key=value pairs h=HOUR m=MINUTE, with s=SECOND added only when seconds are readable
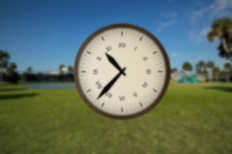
h=10 m=37
